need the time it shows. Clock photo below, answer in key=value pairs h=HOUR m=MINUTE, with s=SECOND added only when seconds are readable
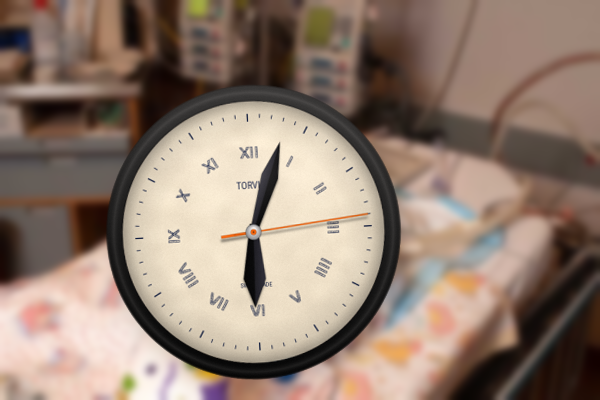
h=6 m=3 s=14
